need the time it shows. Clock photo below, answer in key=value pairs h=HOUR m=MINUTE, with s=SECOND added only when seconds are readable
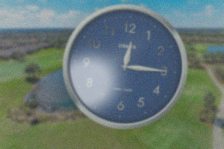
h=12 m=15
